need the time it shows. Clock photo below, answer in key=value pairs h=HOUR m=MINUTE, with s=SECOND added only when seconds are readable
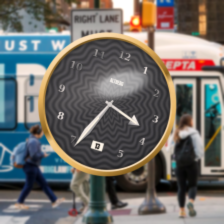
h=3 m=34
